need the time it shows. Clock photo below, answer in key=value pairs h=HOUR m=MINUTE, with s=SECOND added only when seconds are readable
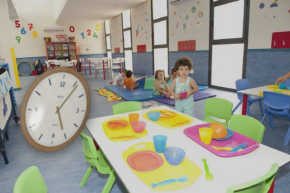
h=5 m=6
